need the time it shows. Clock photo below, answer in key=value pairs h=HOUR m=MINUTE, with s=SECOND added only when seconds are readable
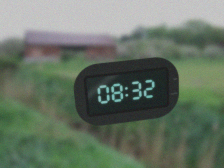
h=8 m=32
